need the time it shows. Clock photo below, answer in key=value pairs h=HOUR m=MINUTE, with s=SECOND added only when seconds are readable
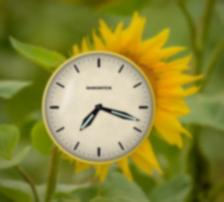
h=7 m=18
